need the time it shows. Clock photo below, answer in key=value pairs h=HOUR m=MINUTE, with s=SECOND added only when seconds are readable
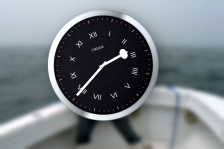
h=2 m=40
